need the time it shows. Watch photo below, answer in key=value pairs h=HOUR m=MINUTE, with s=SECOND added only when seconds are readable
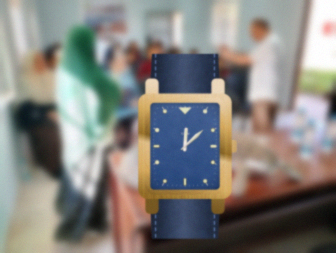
h=12 m=8
